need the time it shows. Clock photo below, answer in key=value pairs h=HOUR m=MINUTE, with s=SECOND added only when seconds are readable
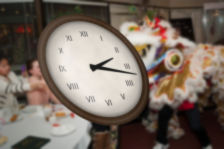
h=2 m=17
